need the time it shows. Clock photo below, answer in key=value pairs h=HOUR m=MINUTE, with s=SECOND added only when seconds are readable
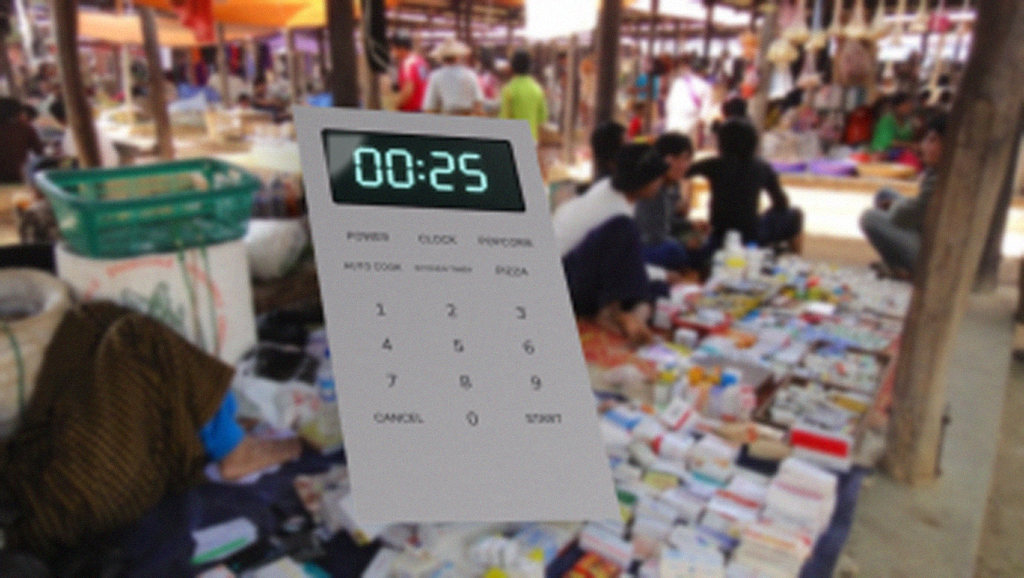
h=0 m=25
